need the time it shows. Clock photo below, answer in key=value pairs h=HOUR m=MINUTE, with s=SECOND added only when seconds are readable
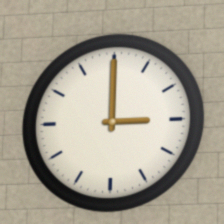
h=3 m=0
